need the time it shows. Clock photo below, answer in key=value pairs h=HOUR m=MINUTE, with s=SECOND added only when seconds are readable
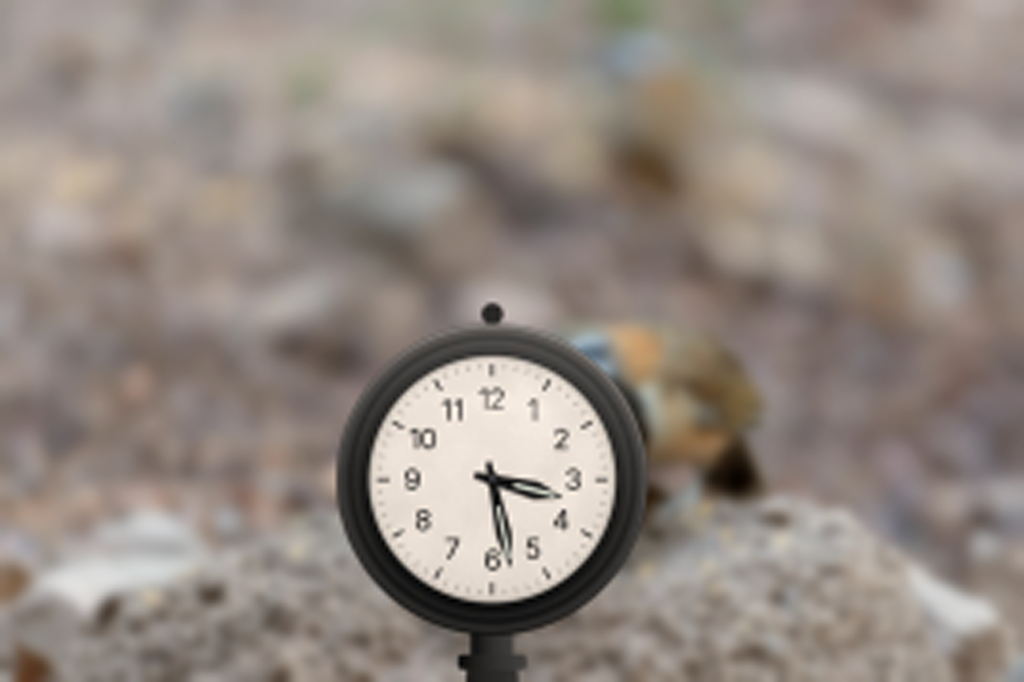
h=3 m=28
